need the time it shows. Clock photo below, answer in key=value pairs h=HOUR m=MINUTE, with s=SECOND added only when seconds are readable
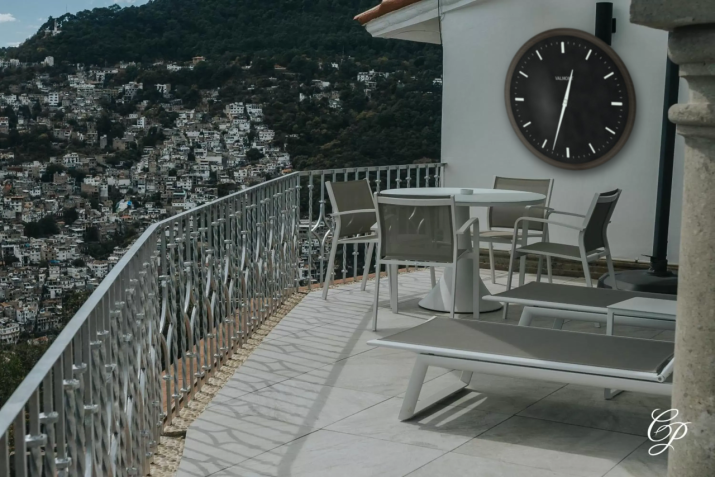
h=12 m=33
